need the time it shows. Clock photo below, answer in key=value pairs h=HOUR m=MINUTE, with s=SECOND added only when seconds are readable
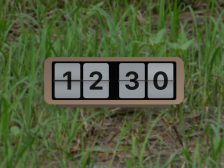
h=12 m=30
